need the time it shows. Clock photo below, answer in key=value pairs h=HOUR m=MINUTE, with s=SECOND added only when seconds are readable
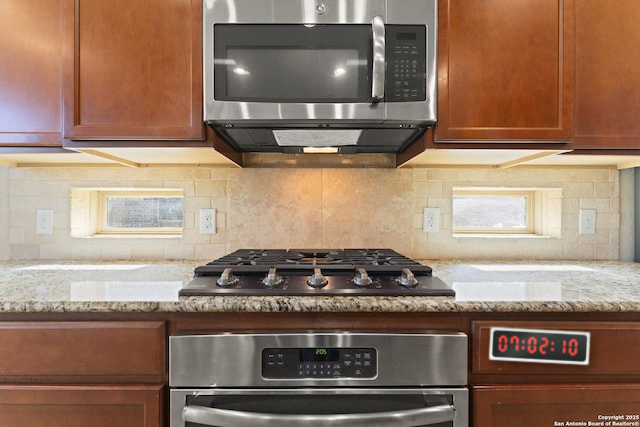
h=7 m=2 s=10
